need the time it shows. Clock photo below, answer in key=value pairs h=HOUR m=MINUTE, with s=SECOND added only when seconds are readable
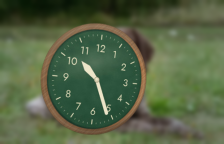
h=10 m=26
